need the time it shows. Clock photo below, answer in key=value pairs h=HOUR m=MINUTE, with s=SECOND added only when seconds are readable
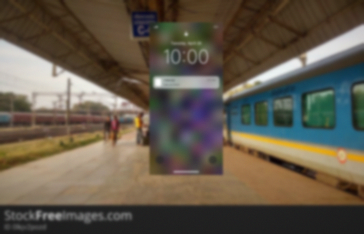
h=10 m=0
